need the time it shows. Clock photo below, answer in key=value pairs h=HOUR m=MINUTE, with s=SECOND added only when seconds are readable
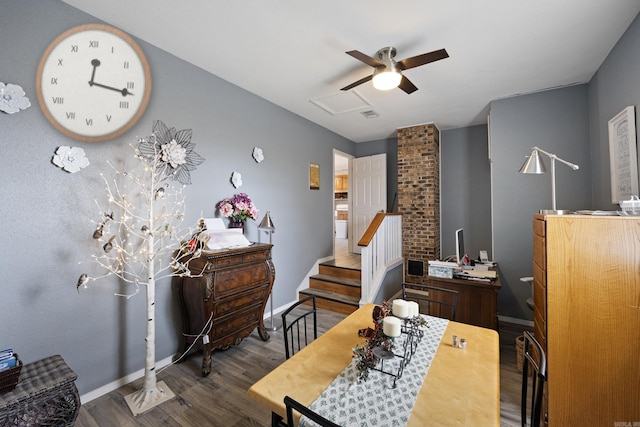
h=12 m=17
